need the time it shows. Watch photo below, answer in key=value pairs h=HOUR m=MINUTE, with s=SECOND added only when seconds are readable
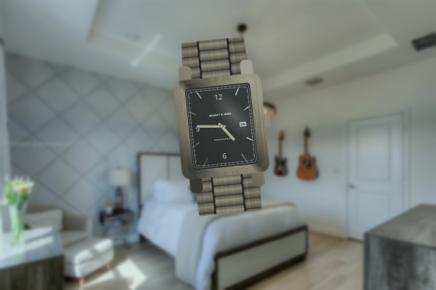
h=4 m=46
